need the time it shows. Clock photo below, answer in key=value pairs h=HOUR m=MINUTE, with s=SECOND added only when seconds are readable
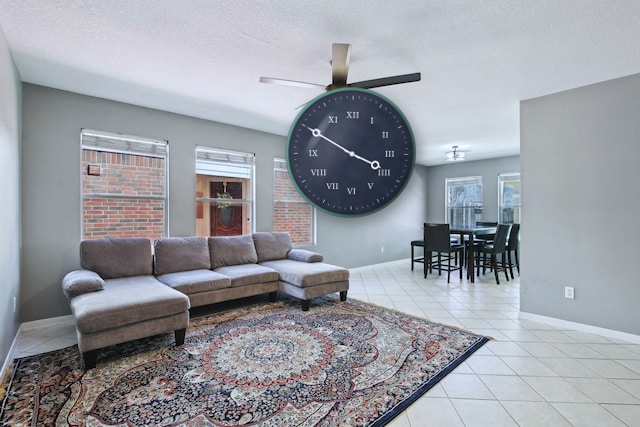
h=3 m=50
